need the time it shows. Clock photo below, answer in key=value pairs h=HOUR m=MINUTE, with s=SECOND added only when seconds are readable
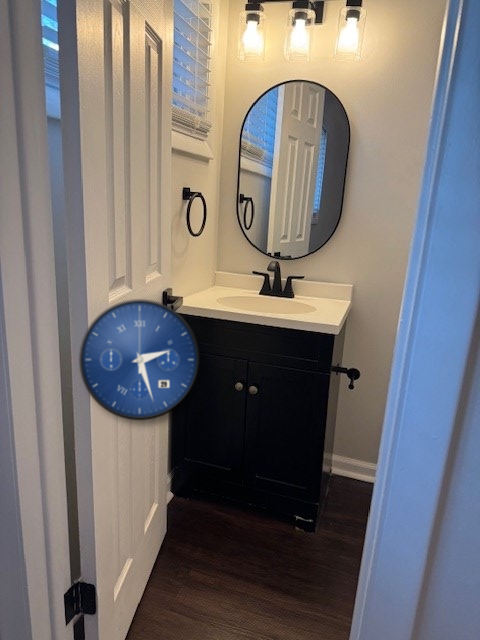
h=2 m=27
